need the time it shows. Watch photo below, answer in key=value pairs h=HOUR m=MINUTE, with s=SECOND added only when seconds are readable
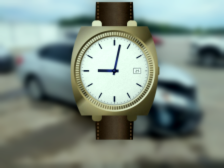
h=9 m=2
